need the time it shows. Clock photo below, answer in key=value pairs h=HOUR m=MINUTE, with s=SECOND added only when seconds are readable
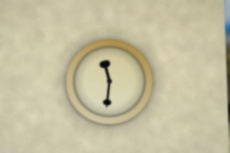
h=11 m=31
